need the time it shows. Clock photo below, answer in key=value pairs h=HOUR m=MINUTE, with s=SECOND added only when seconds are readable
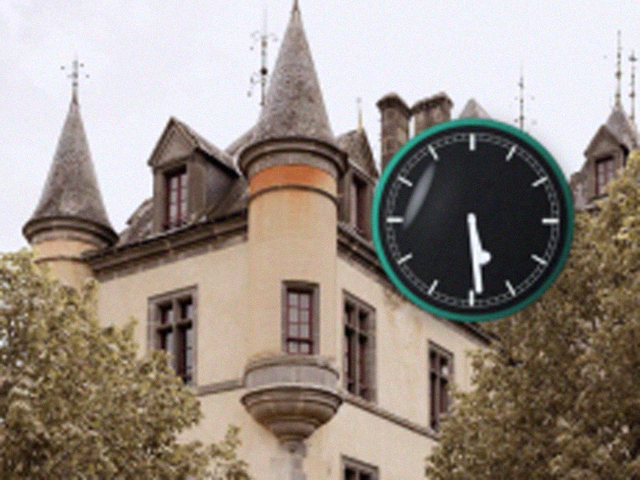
h=5 m=29
